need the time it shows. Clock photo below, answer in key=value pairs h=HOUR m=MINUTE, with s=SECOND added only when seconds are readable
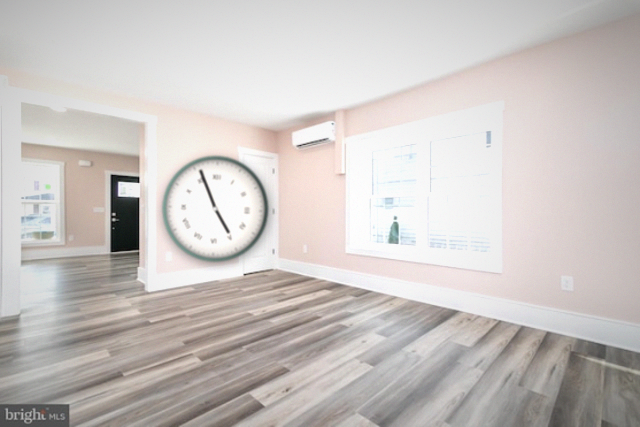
h=4 m=56
